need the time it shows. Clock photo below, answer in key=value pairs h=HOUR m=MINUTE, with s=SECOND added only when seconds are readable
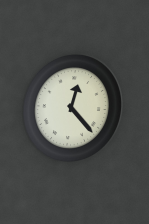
h=12 m=22
